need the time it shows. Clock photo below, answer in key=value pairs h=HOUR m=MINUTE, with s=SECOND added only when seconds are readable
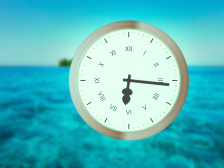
h=6 m=16
